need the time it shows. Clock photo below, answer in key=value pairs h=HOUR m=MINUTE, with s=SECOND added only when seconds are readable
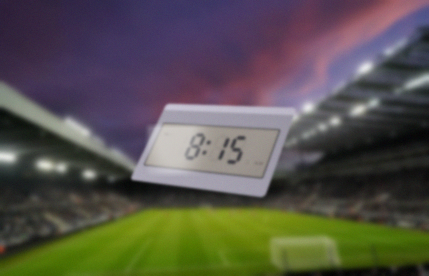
h=8 m=15
